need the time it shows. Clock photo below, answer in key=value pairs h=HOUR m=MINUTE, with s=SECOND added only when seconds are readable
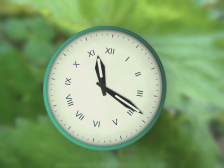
h=11 m=19
